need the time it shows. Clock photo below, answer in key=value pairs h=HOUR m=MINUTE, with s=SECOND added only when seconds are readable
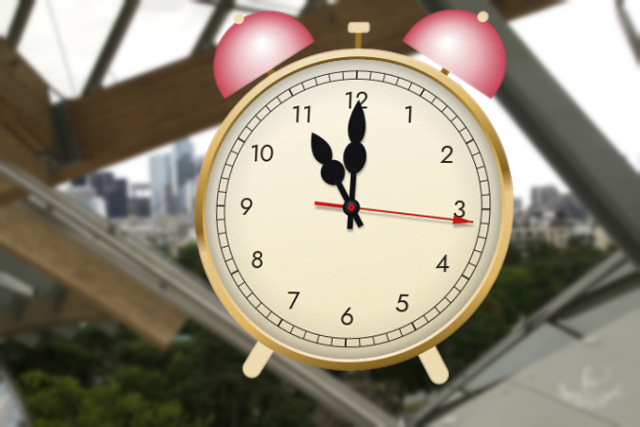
h=11 m=0 s=16
